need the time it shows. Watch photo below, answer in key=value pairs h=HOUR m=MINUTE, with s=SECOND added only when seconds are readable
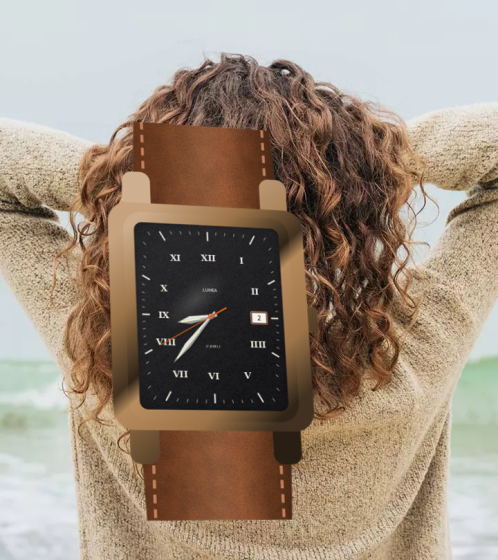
h=8 m=36 s=40
